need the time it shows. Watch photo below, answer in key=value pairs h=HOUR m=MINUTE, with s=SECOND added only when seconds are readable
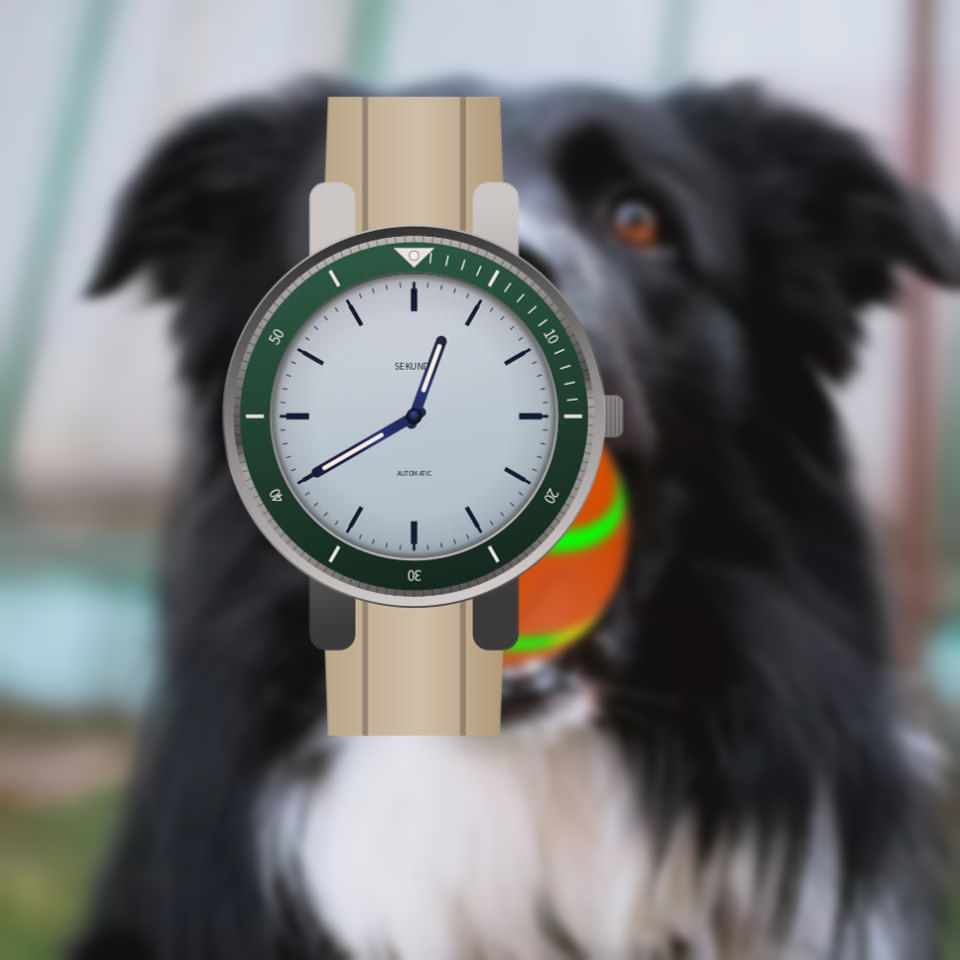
h=12 m=40
